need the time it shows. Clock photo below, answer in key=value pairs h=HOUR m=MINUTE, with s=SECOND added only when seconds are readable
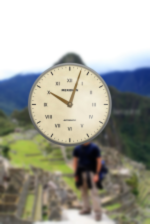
h=10 m=3
